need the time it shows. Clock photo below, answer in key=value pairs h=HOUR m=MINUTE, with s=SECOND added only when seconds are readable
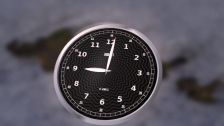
h=9 m=1
